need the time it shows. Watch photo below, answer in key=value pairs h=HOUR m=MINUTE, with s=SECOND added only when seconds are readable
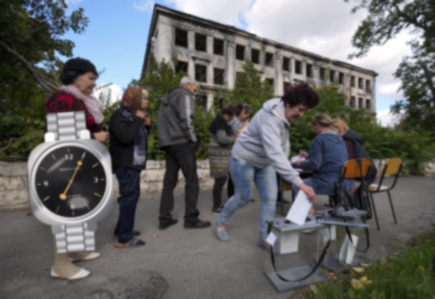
h=7 m=5
